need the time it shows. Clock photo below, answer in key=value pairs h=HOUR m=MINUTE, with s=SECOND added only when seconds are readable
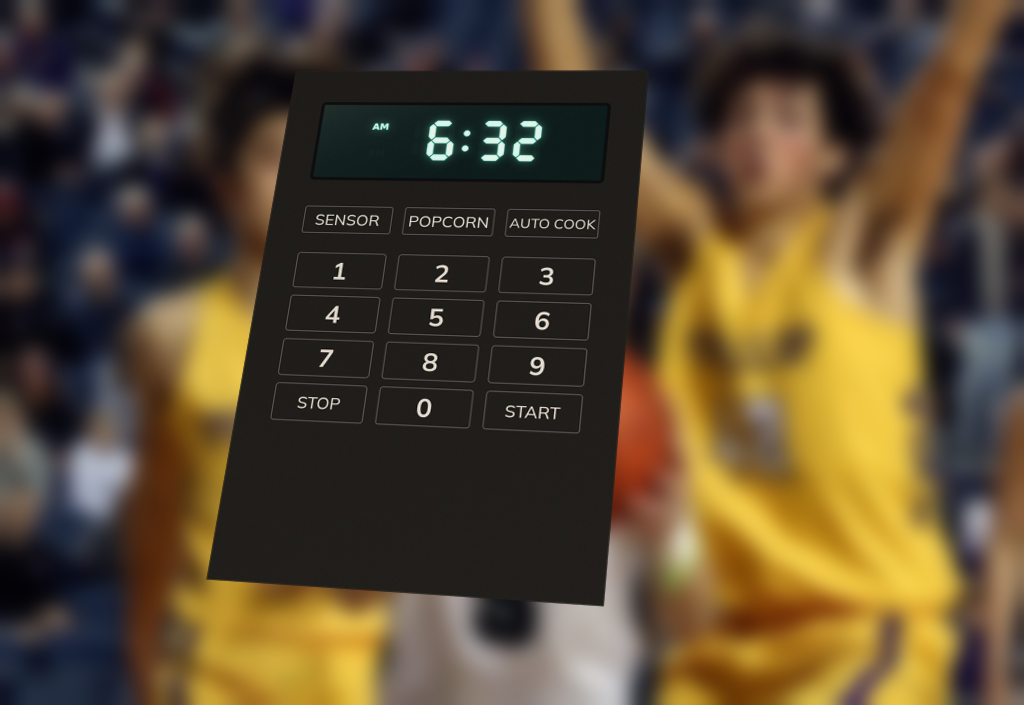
h=6 m=32
